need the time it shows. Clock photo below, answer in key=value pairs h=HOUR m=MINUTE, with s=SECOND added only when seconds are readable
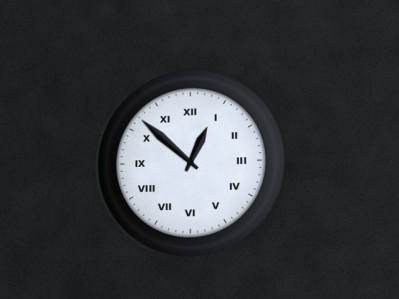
h=12 m=52
